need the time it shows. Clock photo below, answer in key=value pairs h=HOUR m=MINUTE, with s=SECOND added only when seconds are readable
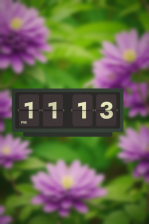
h=11 m=13
